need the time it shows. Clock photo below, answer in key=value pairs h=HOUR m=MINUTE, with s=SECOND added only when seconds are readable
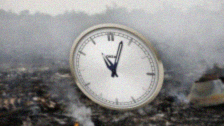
h=11 m=3
